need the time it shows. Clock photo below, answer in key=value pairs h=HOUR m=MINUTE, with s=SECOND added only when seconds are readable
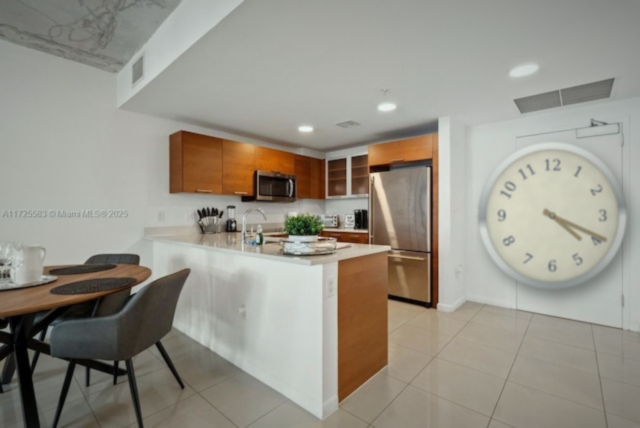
h=4 m=19
